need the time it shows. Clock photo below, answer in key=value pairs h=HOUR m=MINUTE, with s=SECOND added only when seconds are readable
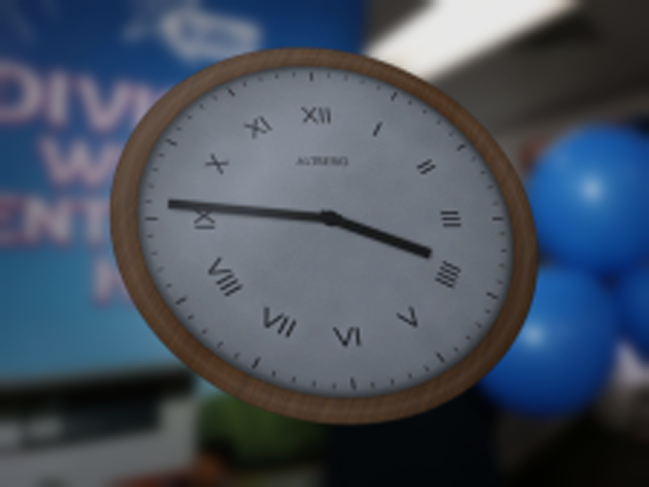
h=3 m=46
